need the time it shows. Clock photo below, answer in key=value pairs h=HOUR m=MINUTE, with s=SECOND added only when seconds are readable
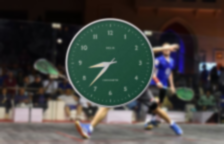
h=8 m=37
